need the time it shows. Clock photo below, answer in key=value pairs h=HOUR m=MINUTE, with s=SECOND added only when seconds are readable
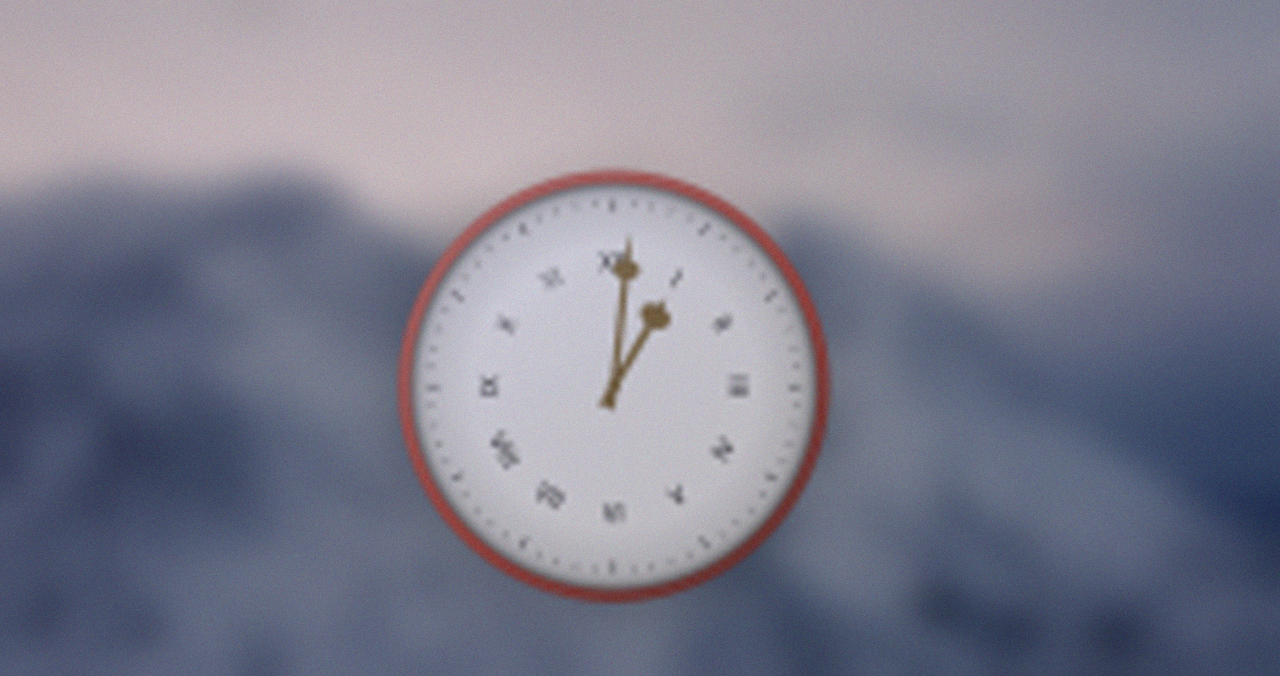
h=1 m=1
